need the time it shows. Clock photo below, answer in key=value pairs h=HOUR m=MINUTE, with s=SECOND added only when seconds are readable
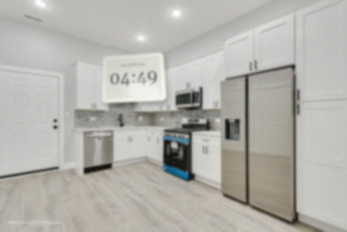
h=4 m=49
